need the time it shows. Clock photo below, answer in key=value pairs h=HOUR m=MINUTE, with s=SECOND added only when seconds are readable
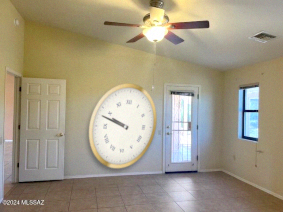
h=9 m=48
